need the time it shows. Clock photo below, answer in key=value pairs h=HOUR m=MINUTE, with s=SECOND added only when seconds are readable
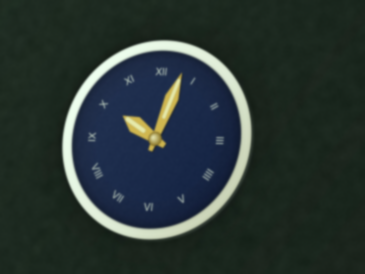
h=10 m=3
